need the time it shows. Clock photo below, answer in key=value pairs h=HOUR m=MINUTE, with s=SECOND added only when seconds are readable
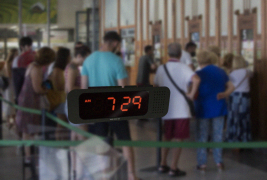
h=7 m=29
